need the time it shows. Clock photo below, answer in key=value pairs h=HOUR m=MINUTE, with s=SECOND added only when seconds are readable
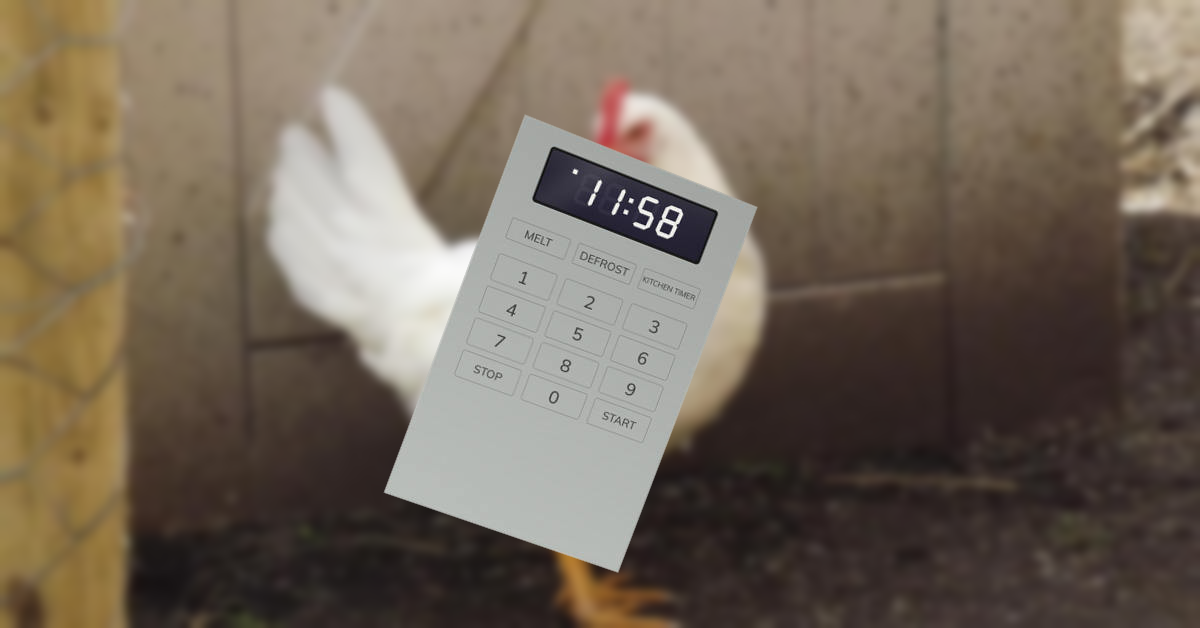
h=11 m=58
